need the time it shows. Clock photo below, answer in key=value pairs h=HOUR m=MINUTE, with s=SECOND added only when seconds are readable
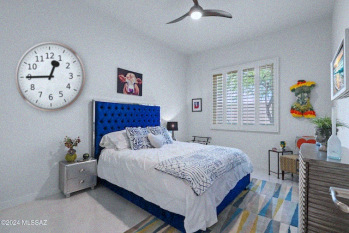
h=12 m=45
